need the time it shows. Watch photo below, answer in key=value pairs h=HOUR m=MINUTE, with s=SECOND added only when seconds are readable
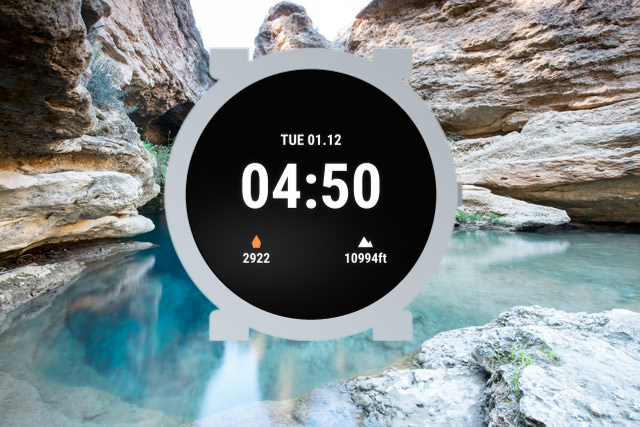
h=4 m=50
